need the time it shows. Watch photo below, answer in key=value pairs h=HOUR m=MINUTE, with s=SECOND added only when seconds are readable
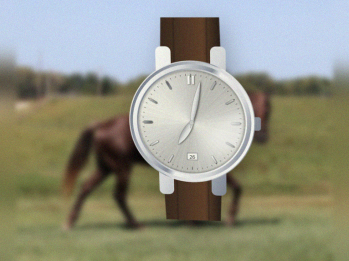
h=7 m=2
